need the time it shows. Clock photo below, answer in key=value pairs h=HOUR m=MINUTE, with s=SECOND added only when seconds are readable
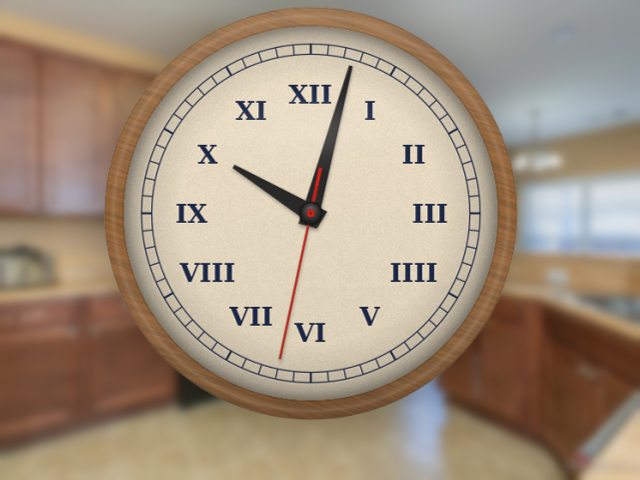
h=10 m=2 s=32
